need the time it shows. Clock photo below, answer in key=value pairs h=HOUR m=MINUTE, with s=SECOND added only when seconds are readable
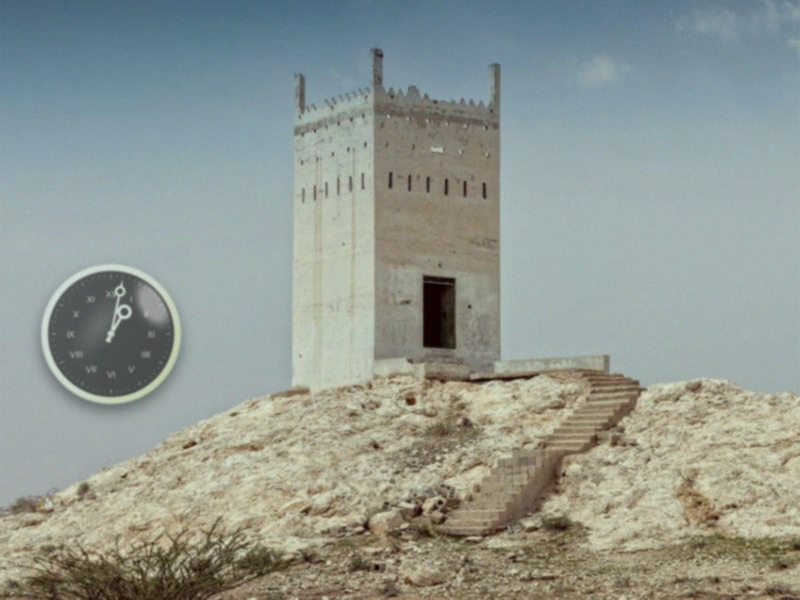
h=1 m=2
